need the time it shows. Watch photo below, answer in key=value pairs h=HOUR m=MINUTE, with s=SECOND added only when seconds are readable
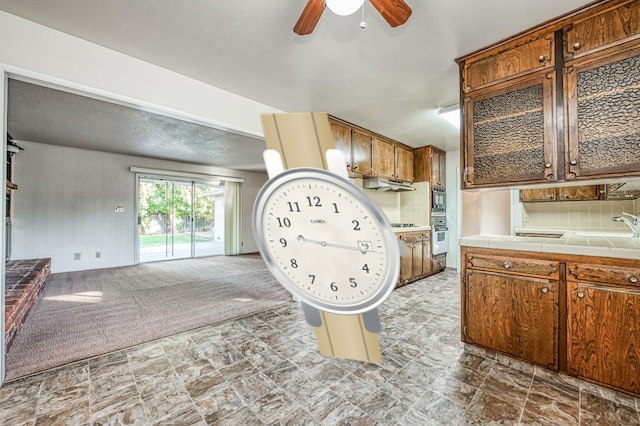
h=9 m=16
